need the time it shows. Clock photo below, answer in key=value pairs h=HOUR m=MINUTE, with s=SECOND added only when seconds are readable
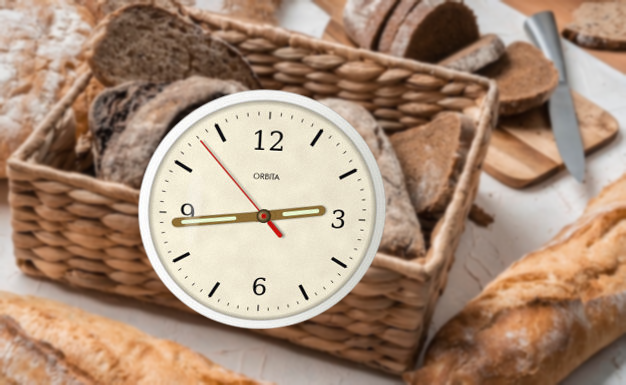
h=2 m=43 s=53
